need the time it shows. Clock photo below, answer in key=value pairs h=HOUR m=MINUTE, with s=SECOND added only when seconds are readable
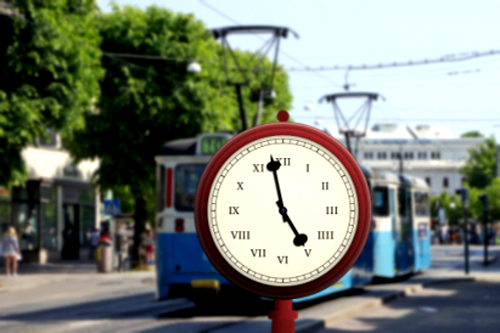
h=4 m=58
